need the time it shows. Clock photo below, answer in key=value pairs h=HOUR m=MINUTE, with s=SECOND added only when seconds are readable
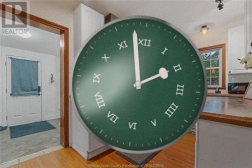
h=1 m=58
